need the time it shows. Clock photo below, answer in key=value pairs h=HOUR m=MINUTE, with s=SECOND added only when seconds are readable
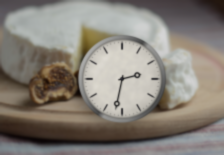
h=2 m=32
